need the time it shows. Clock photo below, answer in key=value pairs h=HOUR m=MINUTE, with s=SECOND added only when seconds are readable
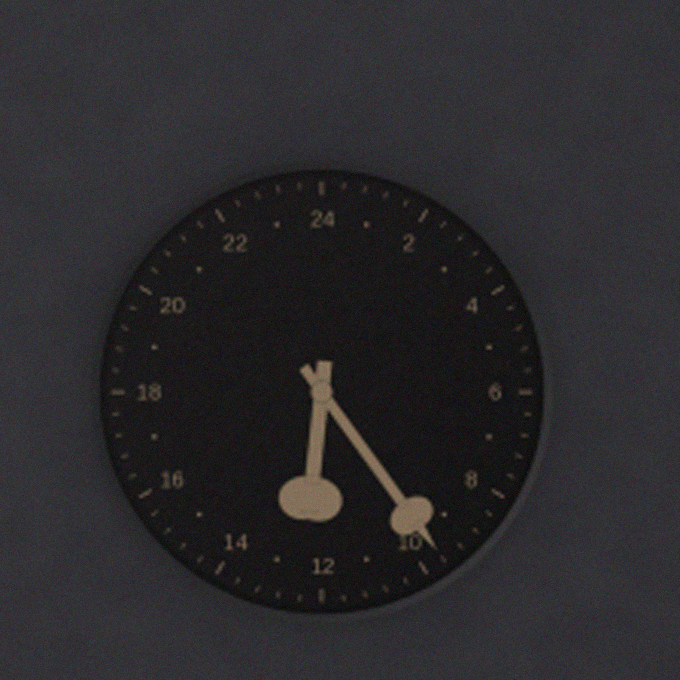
h=12 m=24
